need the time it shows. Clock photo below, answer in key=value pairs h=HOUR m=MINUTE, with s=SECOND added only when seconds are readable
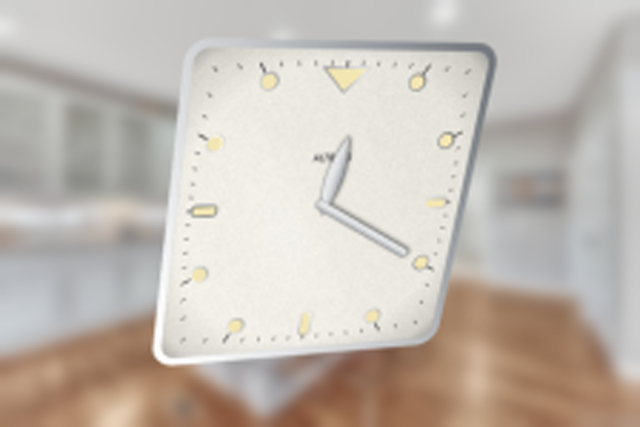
h=12 m=20
